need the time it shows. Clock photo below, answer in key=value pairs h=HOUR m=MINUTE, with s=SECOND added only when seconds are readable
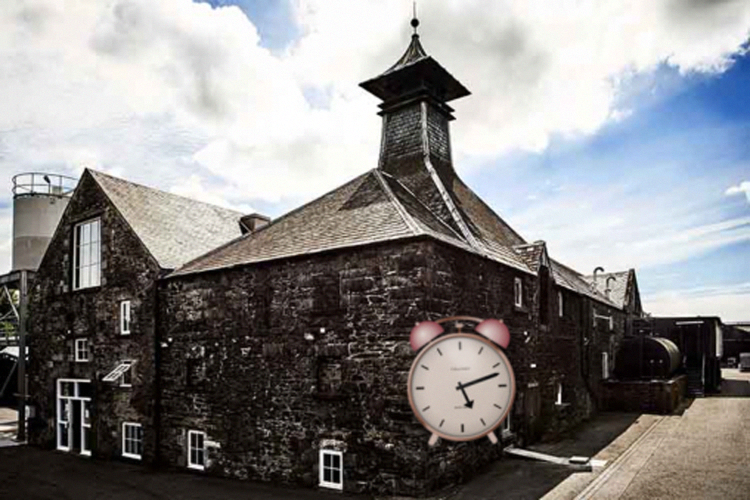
h=5 m=12
